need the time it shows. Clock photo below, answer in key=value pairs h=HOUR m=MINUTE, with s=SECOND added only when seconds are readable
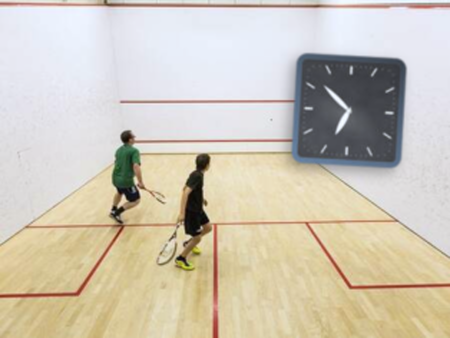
h=6 m=52
